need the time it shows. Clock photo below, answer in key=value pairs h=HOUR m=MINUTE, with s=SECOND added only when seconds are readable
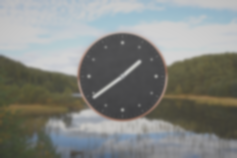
h=1 m=39
